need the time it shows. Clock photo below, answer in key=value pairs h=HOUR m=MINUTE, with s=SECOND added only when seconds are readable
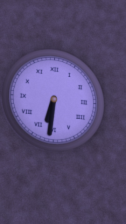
h=6 m=31
